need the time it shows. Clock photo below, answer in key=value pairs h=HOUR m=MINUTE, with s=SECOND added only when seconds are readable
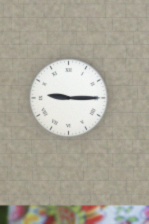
h=9 m=15
